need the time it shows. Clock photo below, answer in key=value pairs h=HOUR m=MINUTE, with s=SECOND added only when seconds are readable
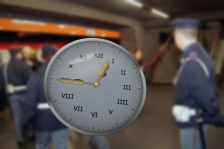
h=12 m=45
